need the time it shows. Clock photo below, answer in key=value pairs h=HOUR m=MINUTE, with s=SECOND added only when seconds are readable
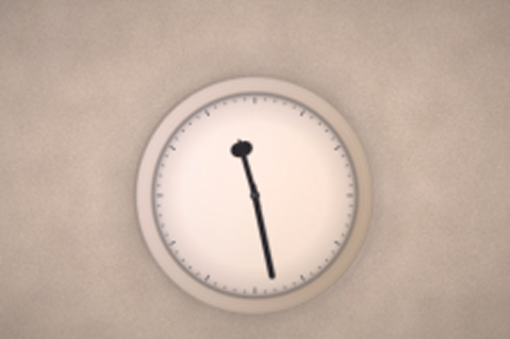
h=11 m=28
